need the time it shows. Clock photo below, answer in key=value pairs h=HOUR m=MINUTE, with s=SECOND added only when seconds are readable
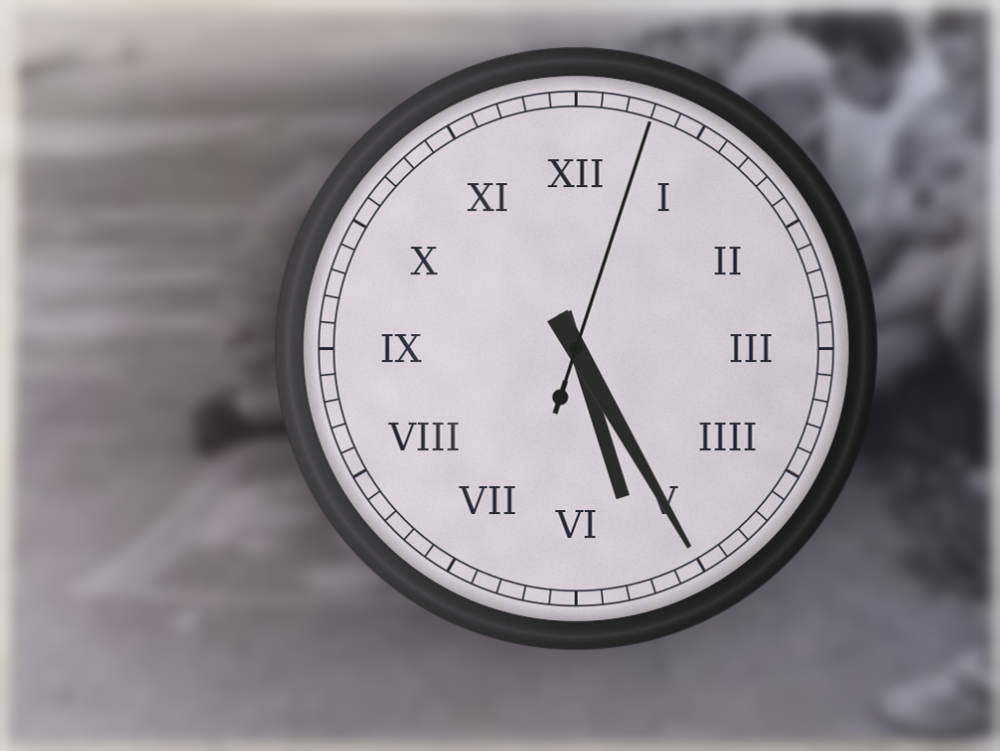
h=5 m=25 s=3
